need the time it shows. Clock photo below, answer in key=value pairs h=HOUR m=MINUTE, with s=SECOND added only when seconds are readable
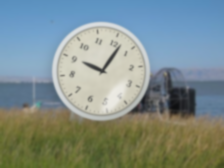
h=9 m=2
